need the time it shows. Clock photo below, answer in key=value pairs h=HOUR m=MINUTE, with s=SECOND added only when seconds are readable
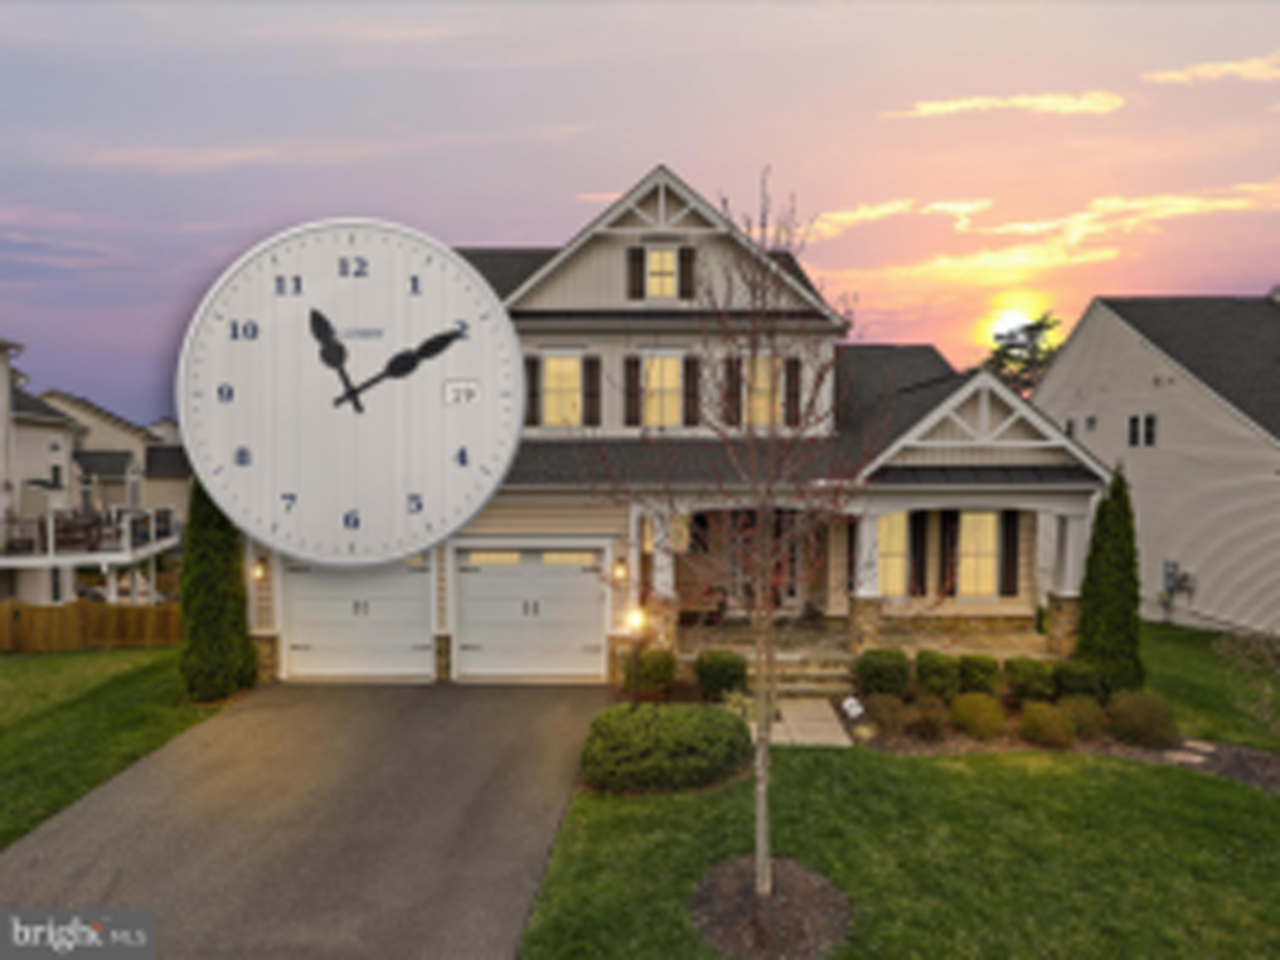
h=11 m=10
